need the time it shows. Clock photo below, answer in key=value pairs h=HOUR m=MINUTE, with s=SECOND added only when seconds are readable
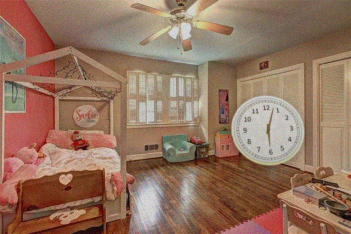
h=6 m=3
